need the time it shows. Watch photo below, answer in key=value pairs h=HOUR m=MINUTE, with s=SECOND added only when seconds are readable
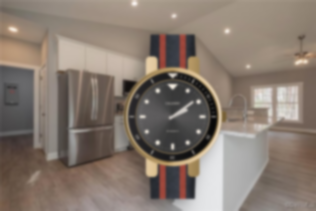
h=2 m=9
